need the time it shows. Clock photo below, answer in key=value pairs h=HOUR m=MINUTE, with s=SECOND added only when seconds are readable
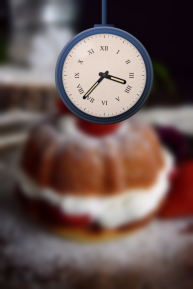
h=3 m=37
